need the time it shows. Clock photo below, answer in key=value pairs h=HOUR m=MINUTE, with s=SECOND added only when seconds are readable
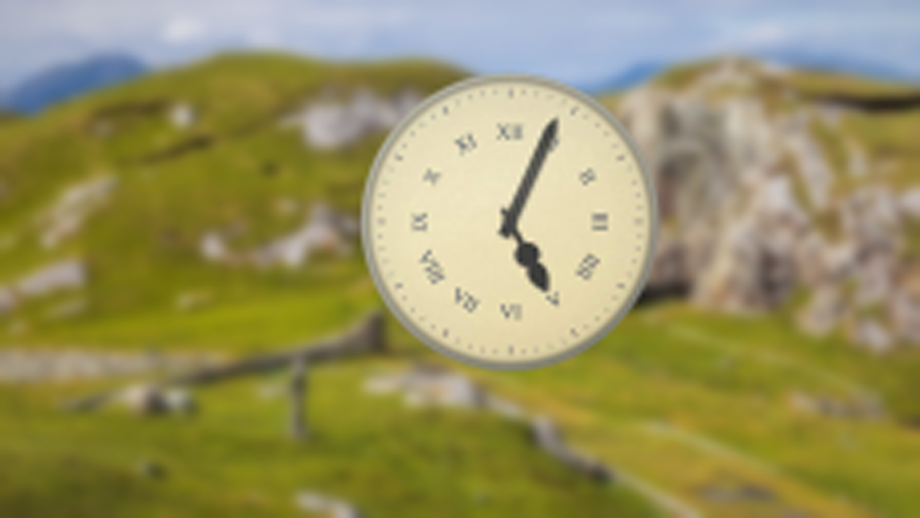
h=5 m=4
